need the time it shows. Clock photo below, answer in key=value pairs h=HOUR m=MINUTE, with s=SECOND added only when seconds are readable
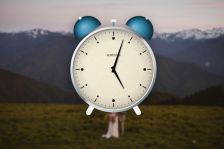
h=5 m=3
